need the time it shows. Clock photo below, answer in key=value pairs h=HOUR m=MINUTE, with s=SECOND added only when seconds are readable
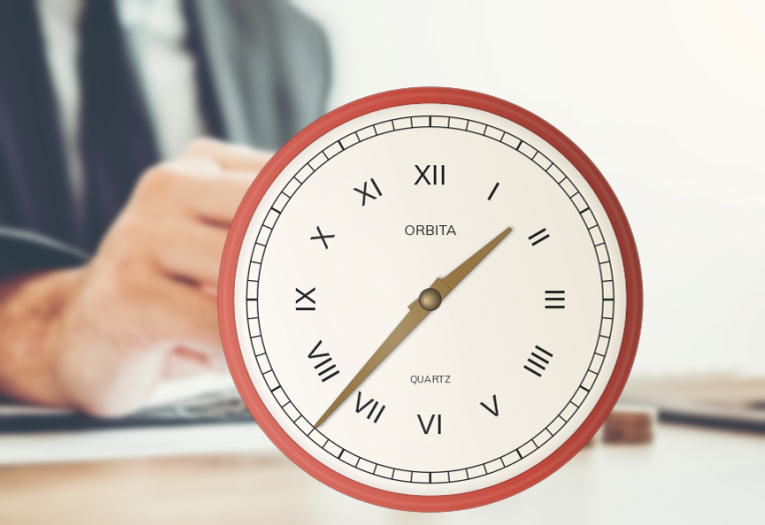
h=1 m=37
